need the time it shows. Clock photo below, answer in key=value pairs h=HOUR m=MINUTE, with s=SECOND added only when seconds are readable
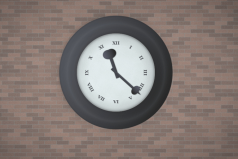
h=11 m=22
